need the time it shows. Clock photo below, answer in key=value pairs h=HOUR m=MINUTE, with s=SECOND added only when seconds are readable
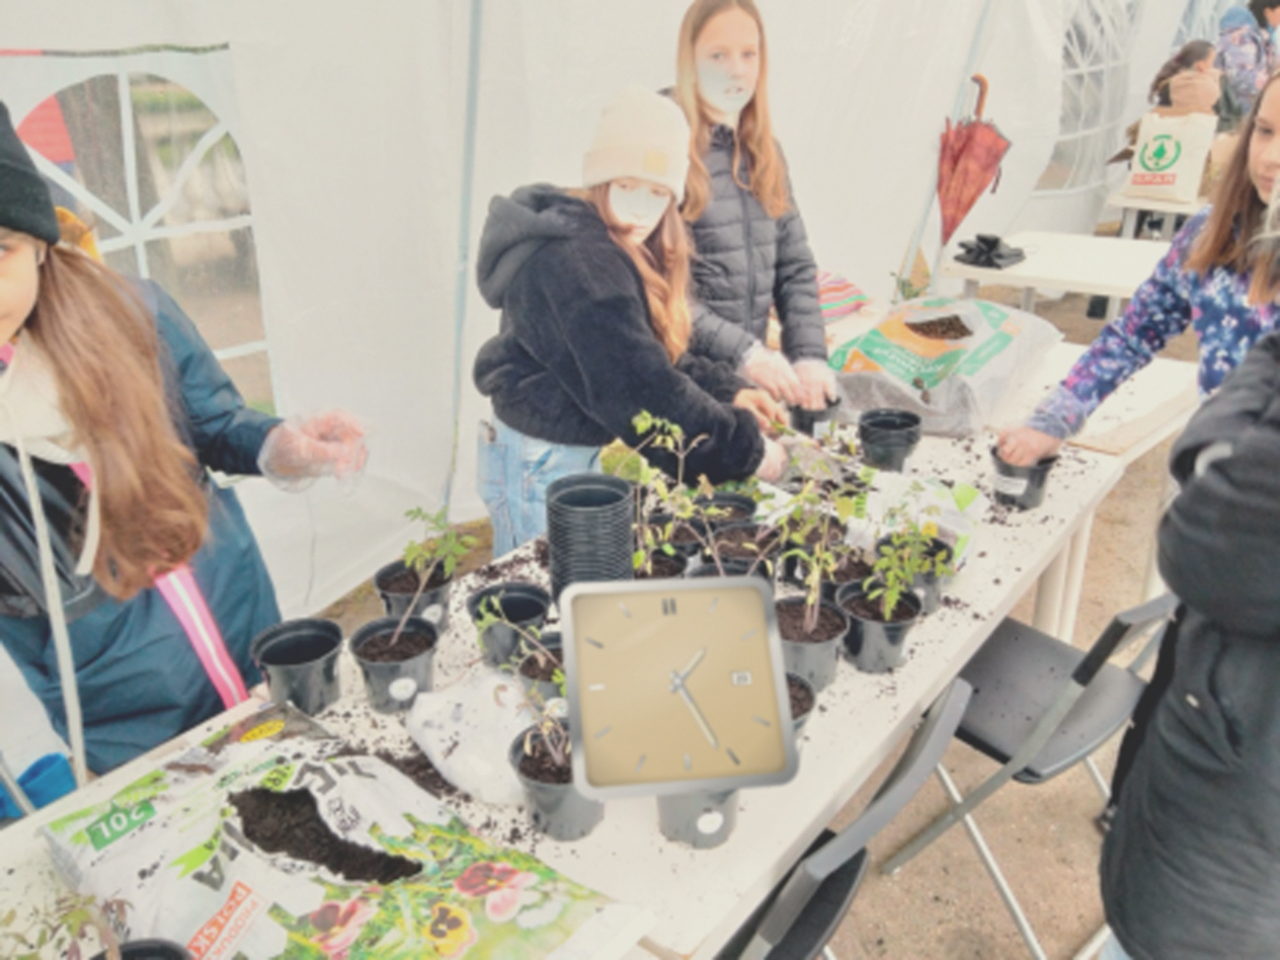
h=1 m=26
